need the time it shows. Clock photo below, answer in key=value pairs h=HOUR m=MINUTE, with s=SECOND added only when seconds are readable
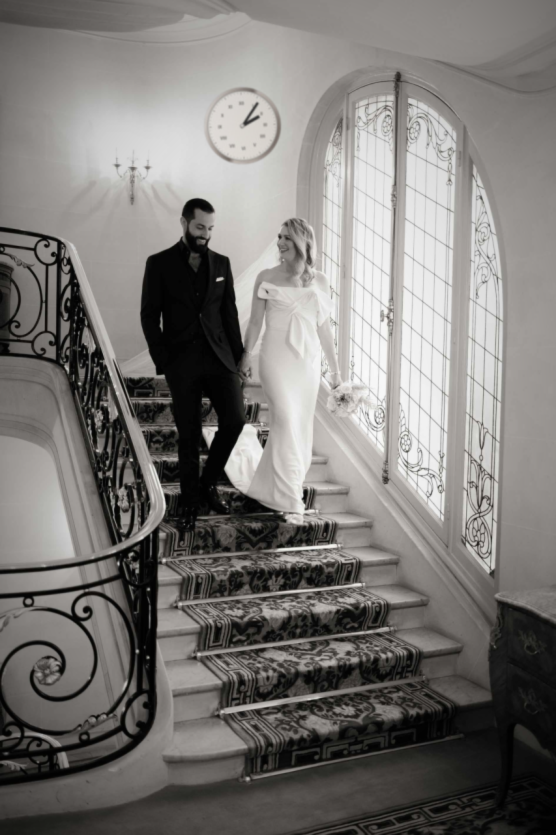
h=2 m=6
